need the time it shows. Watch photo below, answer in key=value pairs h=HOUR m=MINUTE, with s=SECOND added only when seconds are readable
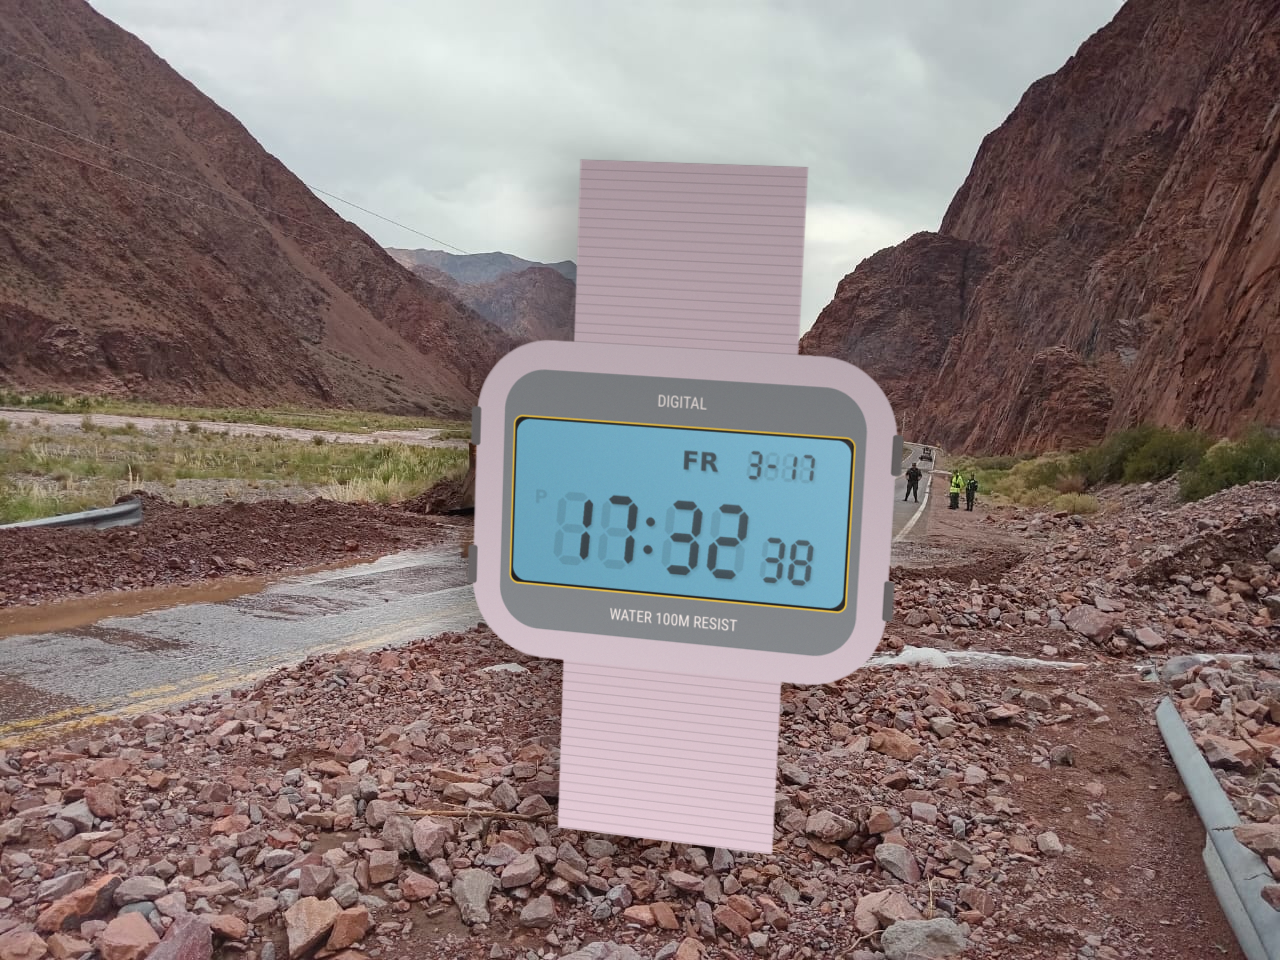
h=17 m=32 s=38
